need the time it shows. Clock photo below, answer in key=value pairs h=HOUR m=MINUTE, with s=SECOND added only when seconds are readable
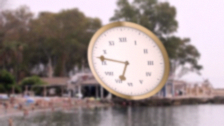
h=6 m=47
